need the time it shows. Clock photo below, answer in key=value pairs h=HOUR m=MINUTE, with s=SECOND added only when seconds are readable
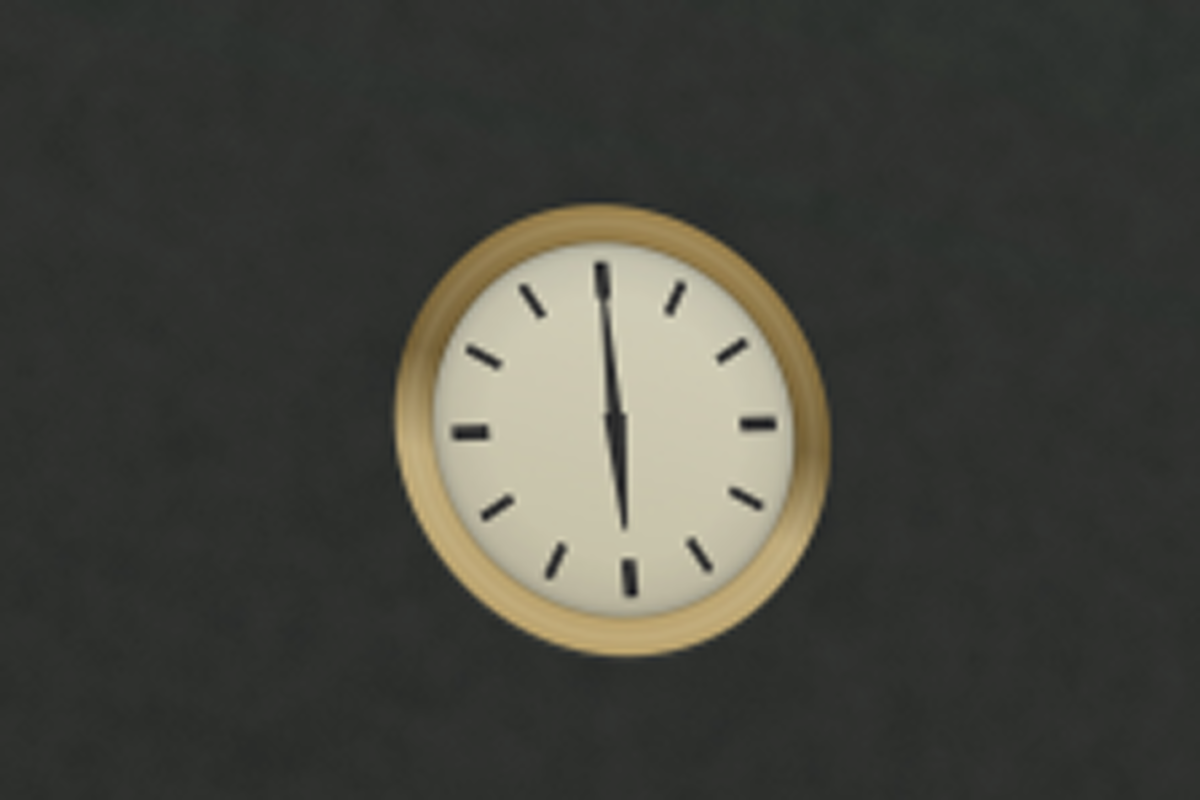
h=6 m=0
